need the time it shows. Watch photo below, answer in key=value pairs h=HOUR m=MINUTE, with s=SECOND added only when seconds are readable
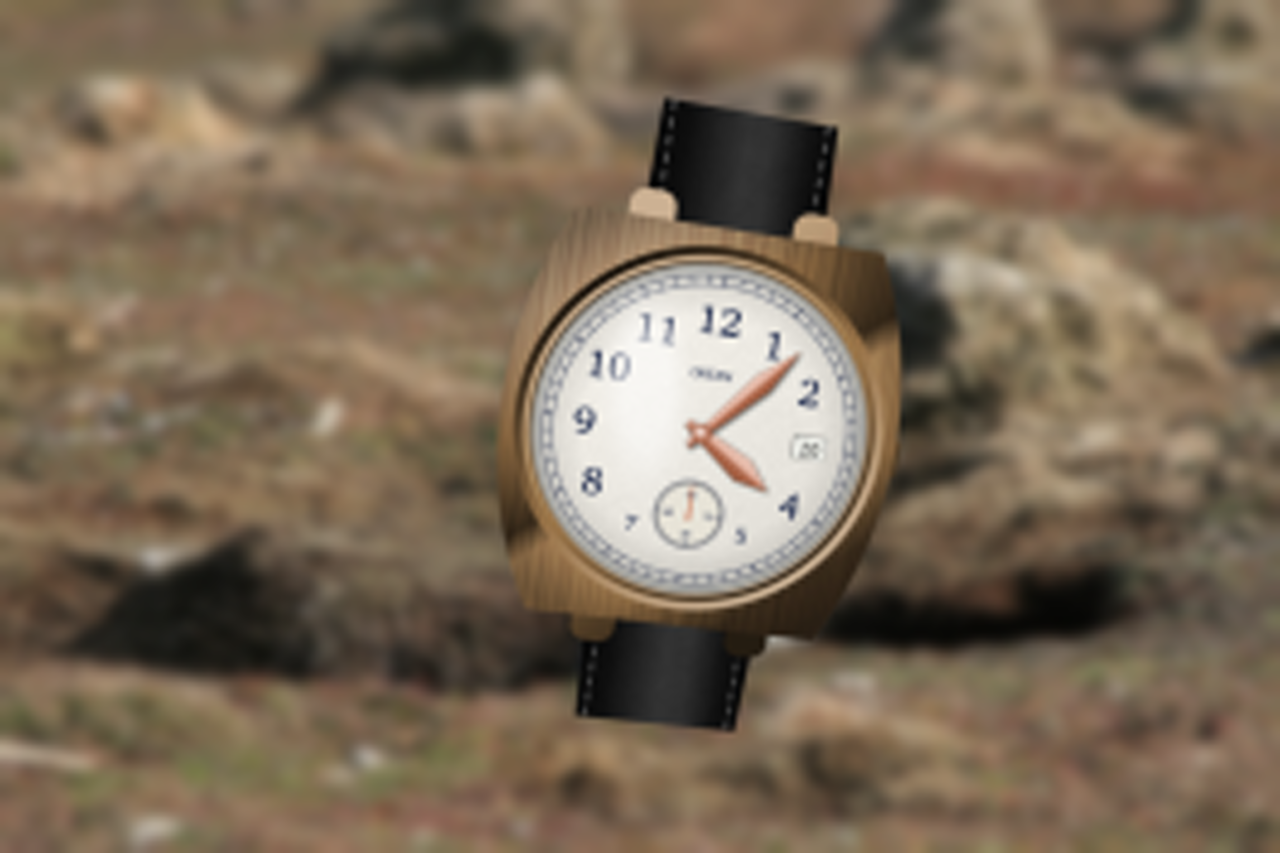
h=4 m=7
